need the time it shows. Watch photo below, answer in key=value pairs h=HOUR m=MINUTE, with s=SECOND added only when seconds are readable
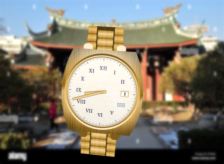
h=8 m=42
